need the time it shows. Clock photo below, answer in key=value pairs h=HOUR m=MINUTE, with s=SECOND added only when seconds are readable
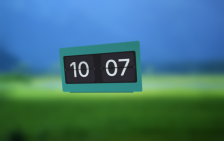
h=10 m=7
